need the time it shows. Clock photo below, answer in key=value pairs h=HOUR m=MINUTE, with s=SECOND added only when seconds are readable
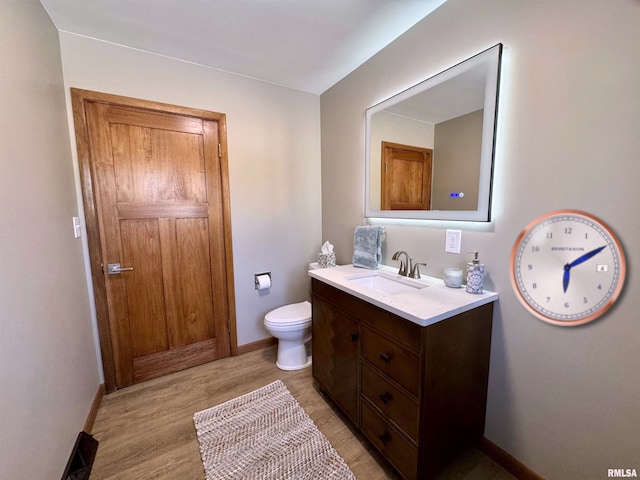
h=6 m=10
